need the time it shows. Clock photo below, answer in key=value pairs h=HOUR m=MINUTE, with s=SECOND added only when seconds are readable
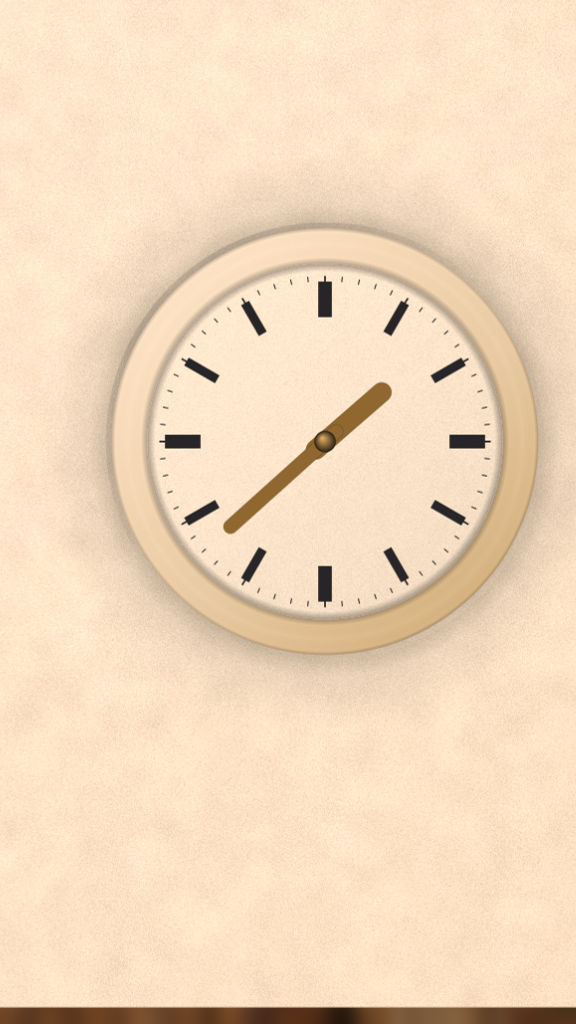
h=1 m=38
